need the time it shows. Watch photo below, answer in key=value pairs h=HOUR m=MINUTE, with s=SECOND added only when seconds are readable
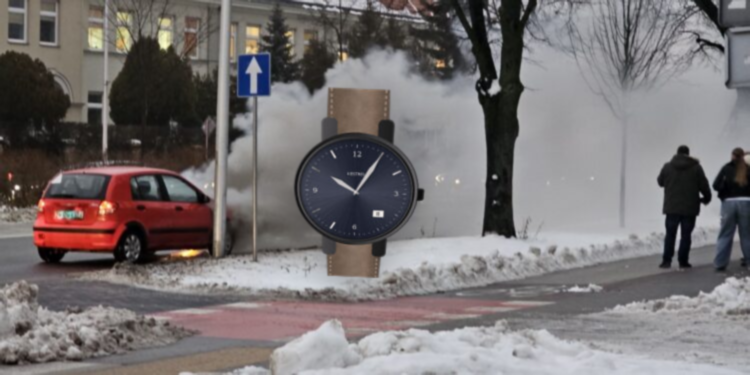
h=10 m=5
